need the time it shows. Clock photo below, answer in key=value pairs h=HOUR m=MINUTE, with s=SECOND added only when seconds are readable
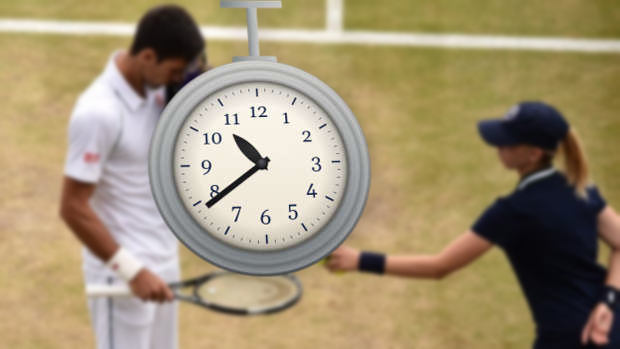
h=10 m=39
